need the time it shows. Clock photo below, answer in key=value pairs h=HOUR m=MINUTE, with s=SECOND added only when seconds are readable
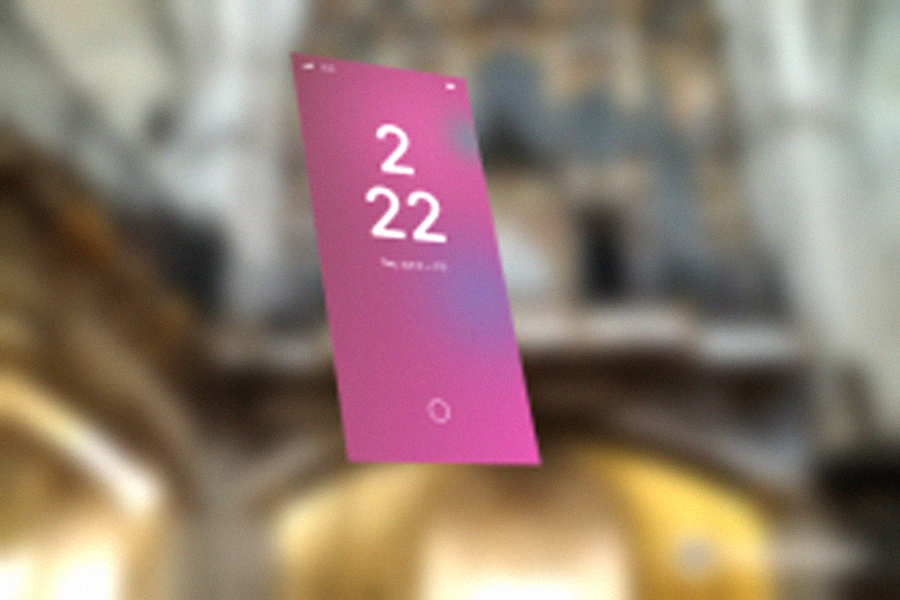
h=2 m=22
